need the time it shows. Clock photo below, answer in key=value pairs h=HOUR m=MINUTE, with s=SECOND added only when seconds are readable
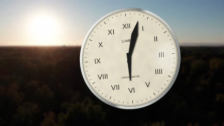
h=6 m=3
